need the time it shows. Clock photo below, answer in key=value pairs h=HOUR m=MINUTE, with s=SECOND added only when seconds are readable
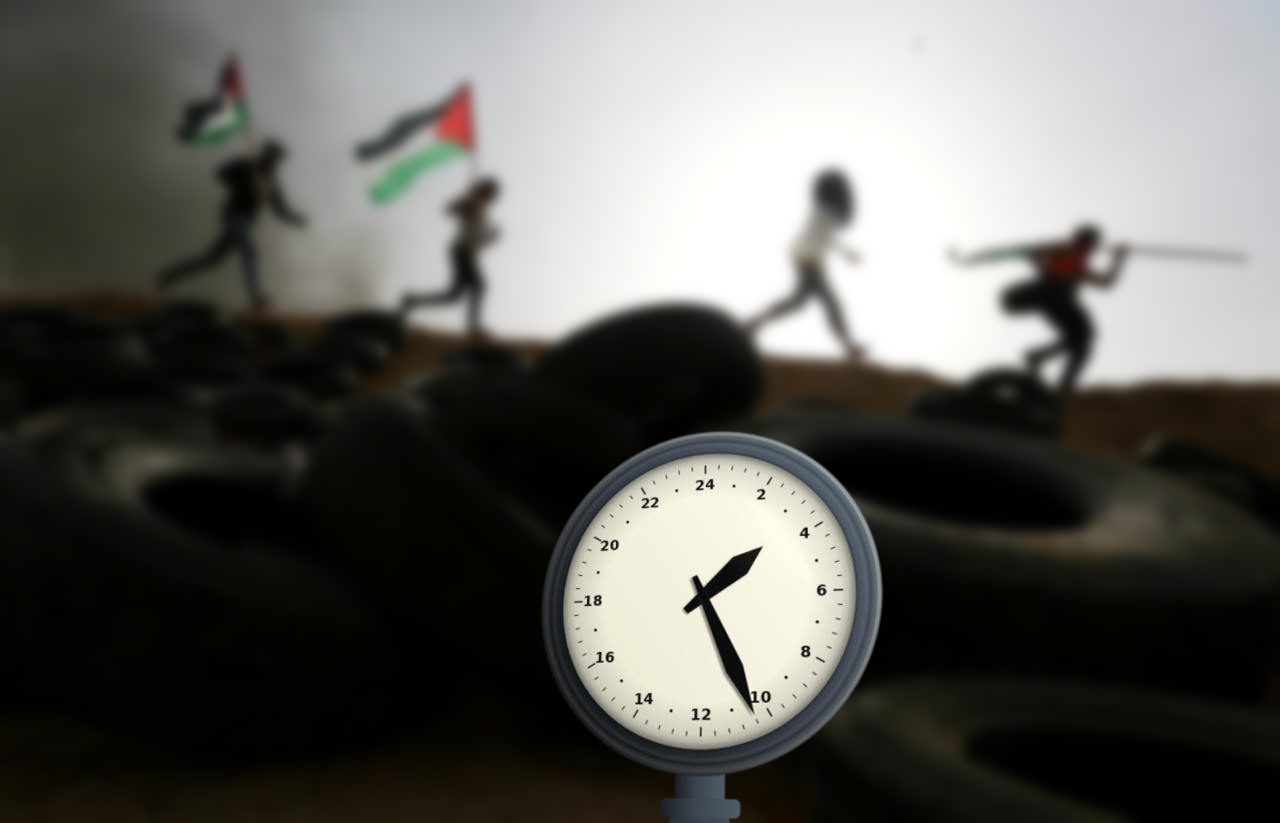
h=3 m=26
